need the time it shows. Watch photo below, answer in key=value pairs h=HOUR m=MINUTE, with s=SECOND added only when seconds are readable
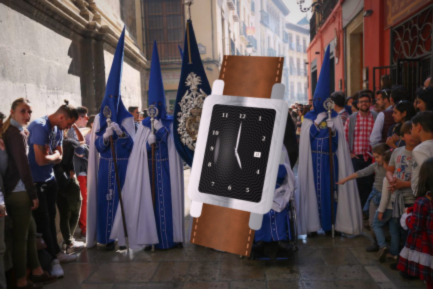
h=5 m=0
